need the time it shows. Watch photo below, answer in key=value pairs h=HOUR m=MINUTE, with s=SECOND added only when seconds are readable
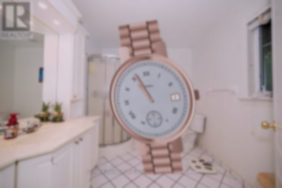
h=10 m=56
